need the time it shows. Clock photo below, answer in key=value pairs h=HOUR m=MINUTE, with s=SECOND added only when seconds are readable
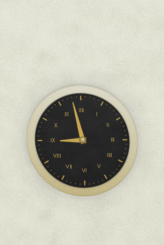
h=8 m=58
